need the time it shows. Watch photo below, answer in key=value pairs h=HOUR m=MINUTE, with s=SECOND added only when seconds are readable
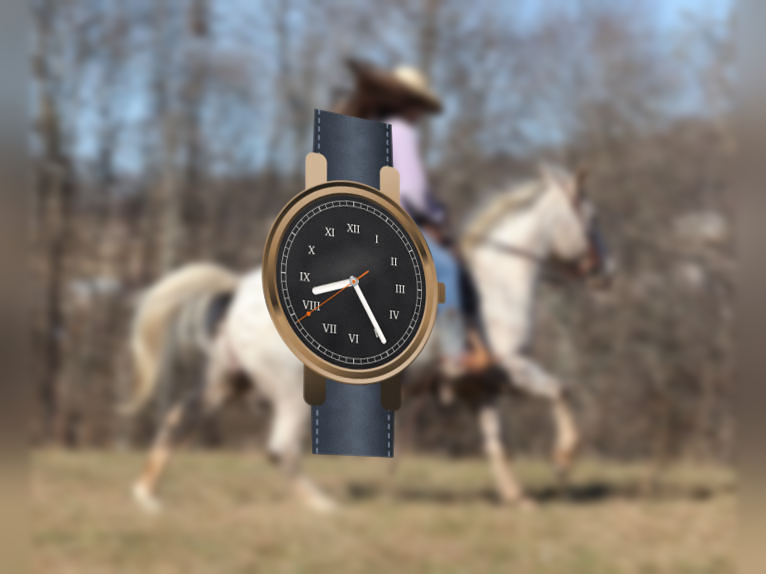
h=8 m=24 s=39
